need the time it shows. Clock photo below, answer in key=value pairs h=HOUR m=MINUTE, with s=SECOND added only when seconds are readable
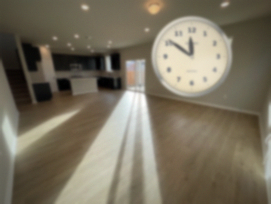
h=11 m=51
